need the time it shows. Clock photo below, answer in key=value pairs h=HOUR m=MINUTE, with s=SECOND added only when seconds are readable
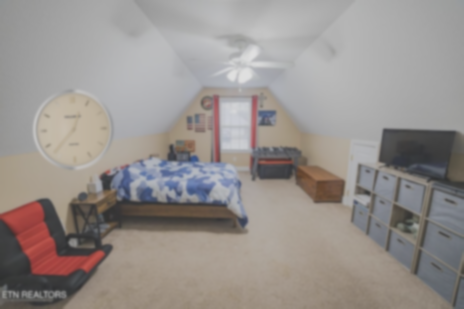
h=12 m=37
